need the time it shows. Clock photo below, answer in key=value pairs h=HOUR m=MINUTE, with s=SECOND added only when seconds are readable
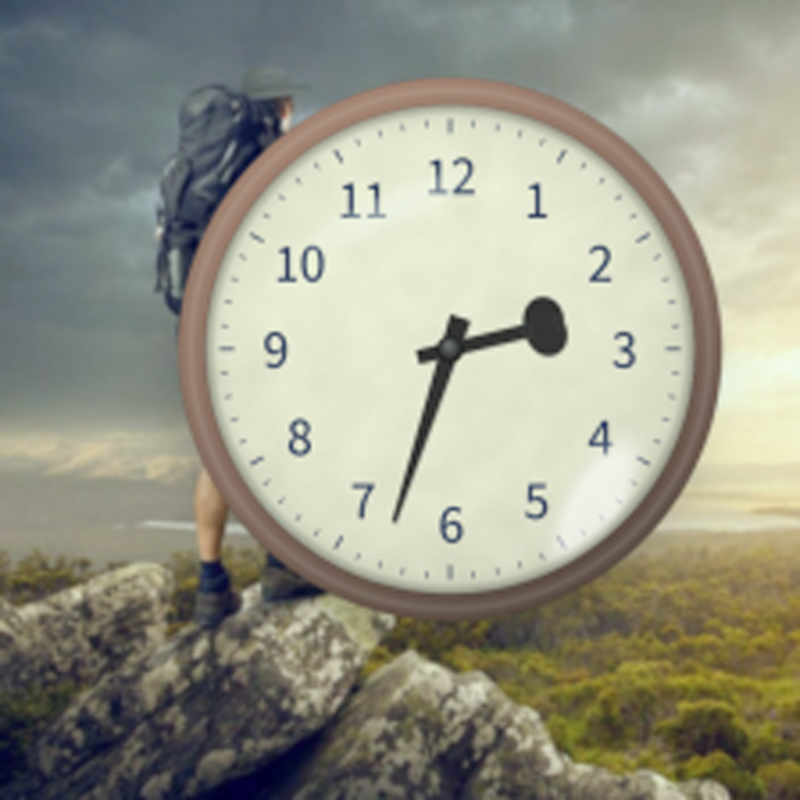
h=2 m=33
